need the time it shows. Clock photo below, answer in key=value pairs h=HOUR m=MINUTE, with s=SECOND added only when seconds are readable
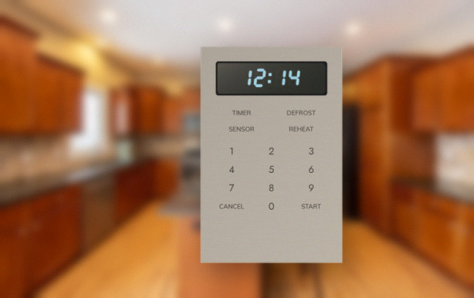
h=12 m=14
